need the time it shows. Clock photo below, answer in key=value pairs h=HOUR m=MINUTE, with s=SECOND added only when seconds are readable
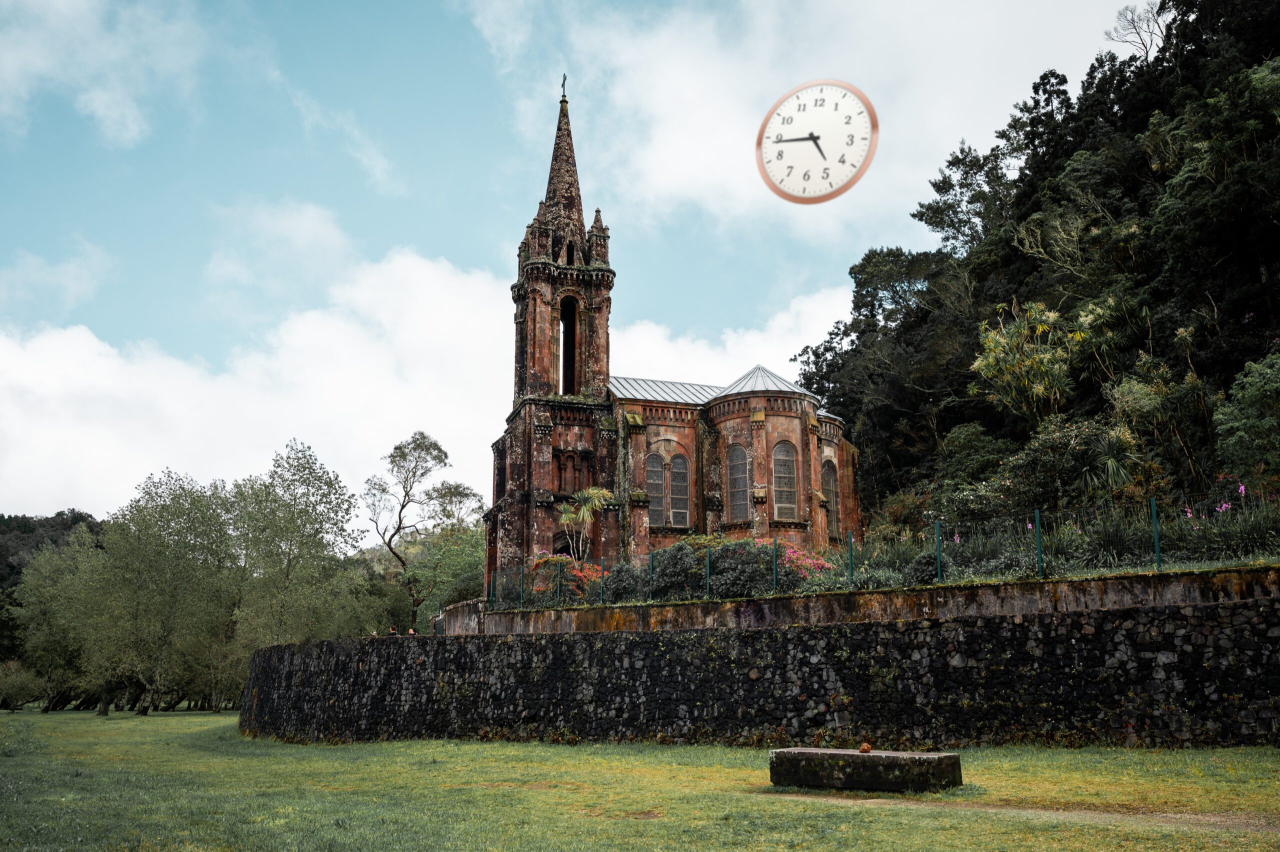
h=4 m=44
